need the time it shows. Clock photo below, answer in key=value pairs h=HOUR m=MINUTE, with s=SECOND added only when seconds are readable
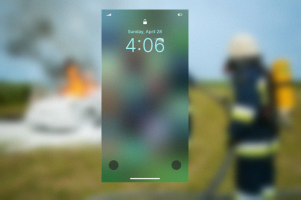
h=4 m=6
